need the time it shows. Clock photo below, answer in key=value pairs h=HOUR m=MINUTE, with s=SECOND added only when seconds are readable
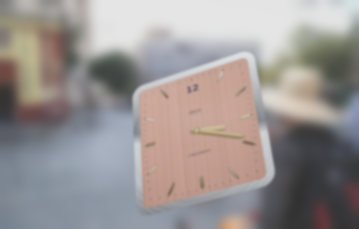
h=3 m=19
